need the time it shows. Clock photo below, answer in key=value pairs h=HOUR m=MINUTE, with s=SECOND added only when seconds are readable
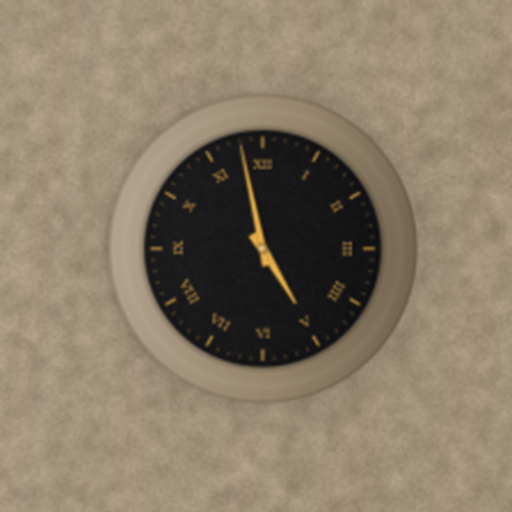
h=4 m=58
